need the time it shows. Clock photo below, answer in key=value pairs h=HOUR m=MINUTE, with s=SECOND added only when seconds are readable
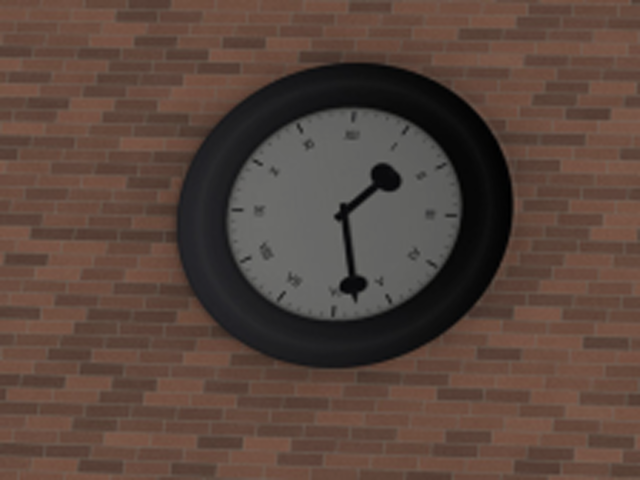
h=1 m=28
